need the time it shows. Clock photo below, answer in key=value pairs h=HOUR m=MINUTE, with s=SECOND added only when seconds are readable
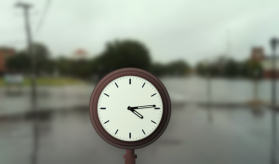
h=4 m=14
